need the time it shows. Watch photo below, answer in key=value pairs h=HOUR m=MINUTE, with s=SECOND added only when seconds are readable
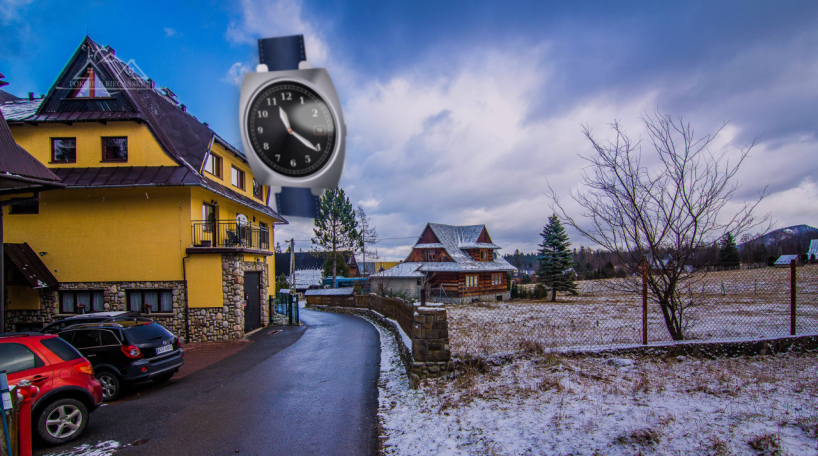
h=11 m=21
